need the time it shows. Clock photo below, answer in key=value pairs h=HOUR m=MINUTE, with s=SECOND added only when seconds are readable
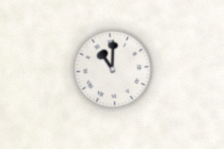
h=11 m=1
